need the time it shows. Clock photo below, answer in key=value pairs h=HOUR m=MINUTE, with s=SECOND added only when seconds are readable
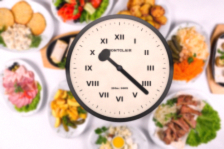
h=10 m=22
